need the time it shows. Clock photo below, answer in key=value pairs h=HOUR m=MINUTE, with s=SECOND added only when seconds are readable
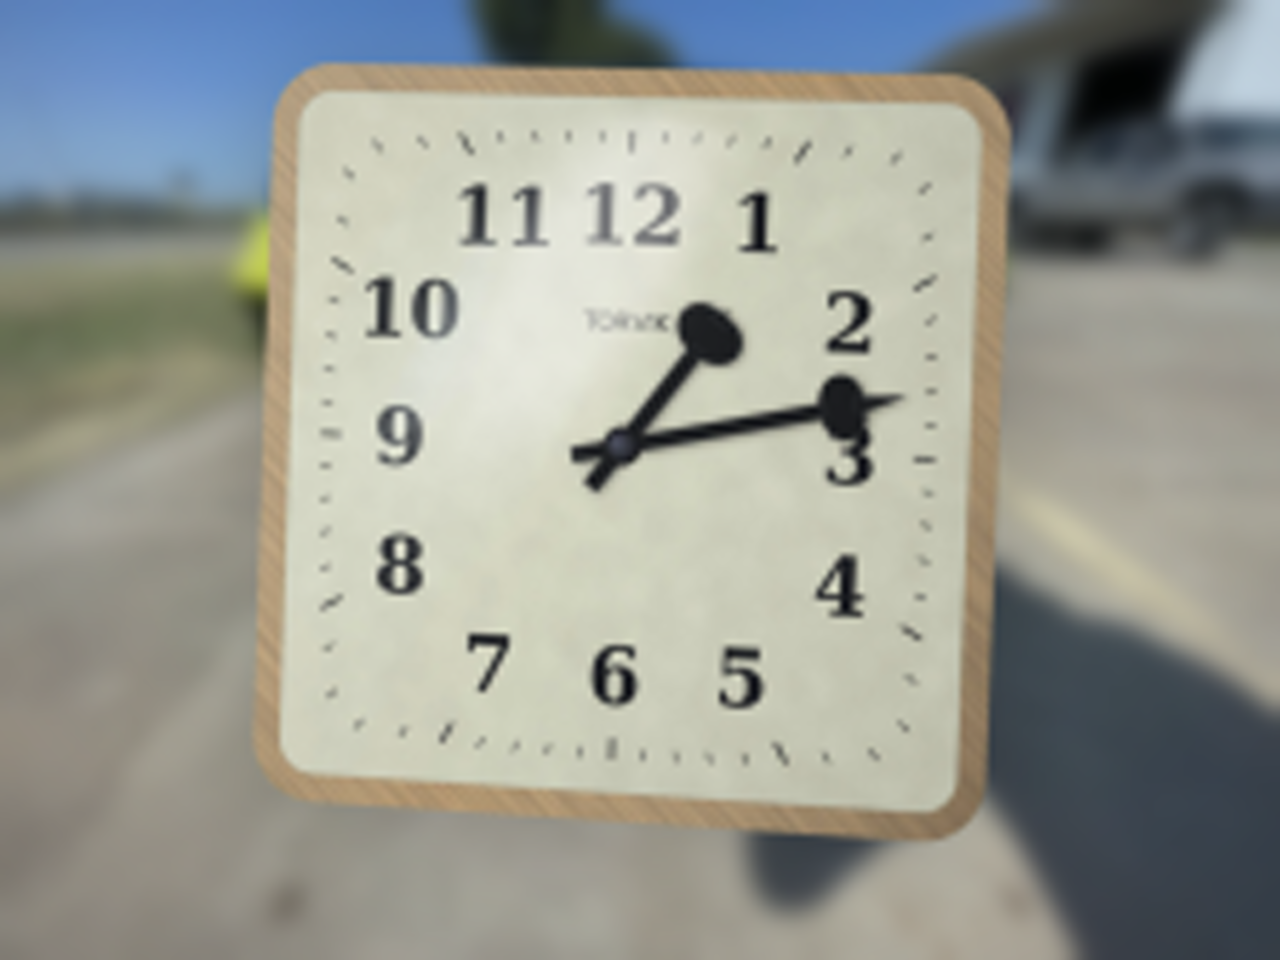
h=1 m=13
